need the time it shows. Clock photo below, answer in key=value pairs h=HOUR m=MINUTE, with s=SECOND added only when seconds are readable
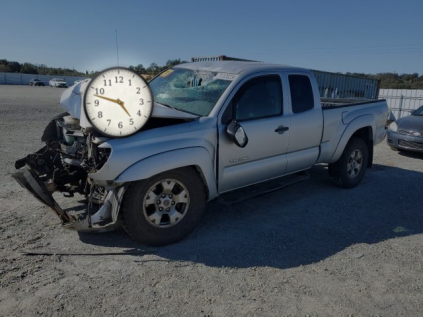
h=4 m=48
